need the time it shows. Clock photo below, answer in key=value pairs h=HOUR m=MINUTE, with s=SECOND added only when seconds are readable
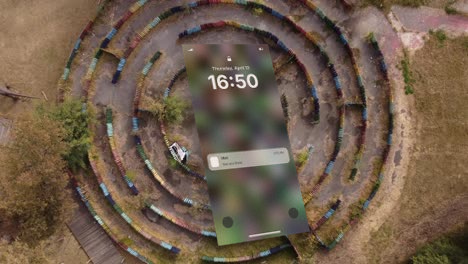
h=16 m=50
